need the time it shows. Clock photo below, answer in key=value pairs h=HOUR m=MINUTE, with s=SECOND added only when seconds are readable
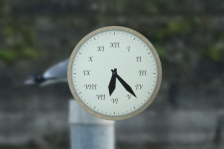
h=6 m=23
